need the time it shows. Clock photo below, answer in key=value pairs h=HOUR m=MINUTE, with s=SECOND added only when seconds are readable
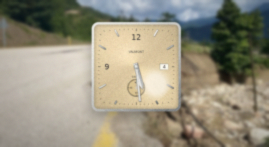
h=5 m=29
